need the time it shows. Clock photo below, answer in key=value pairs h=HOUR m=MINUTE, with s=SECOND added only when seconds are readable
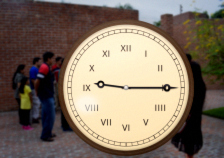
h=9 m=15
